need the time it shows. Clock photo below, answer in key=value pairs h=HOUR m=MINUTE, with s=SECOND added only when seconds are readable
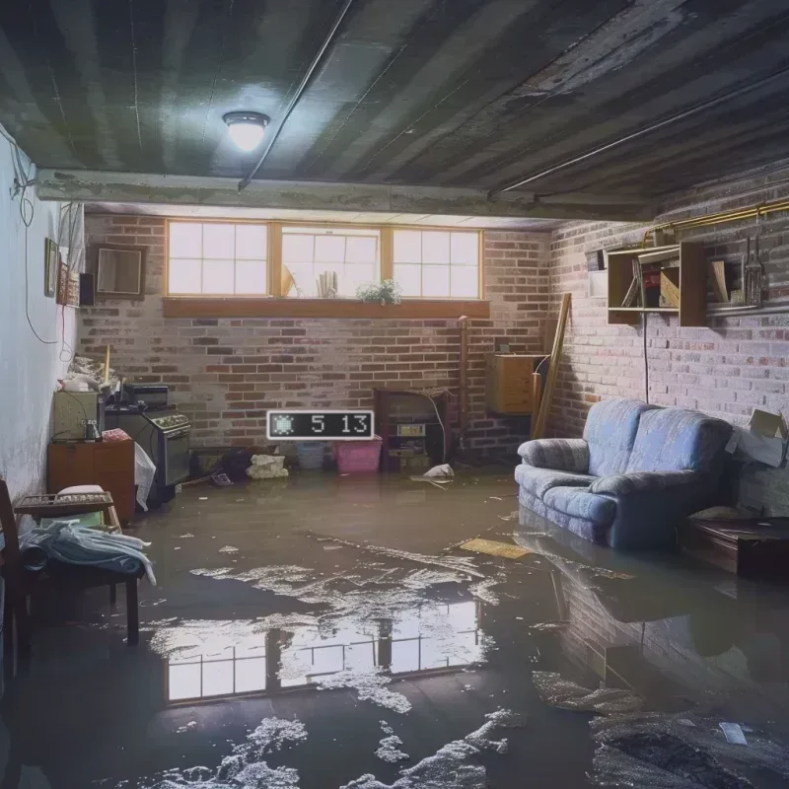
h=5 m=13
